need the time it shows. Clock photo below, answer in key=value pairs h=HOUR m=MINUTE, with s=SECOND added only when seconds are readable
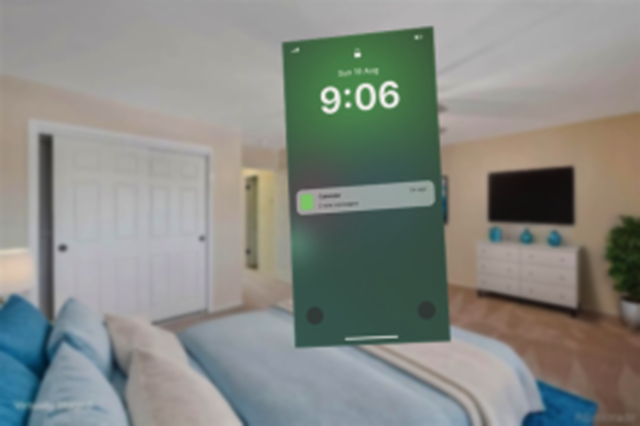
h=9 m=6
